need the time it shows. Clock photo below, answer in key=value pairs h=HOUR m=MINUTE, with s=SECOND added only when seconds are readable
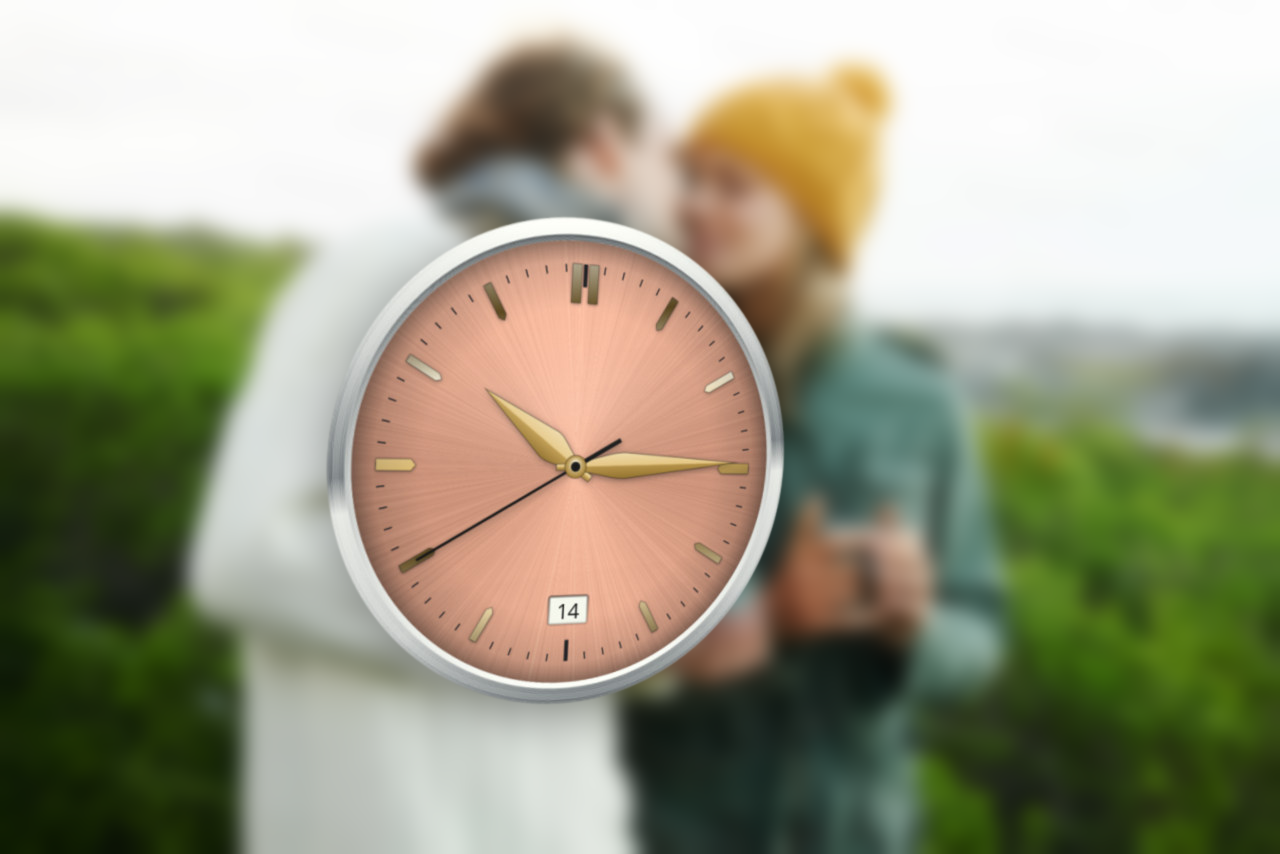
h=10 m=14 s=40
